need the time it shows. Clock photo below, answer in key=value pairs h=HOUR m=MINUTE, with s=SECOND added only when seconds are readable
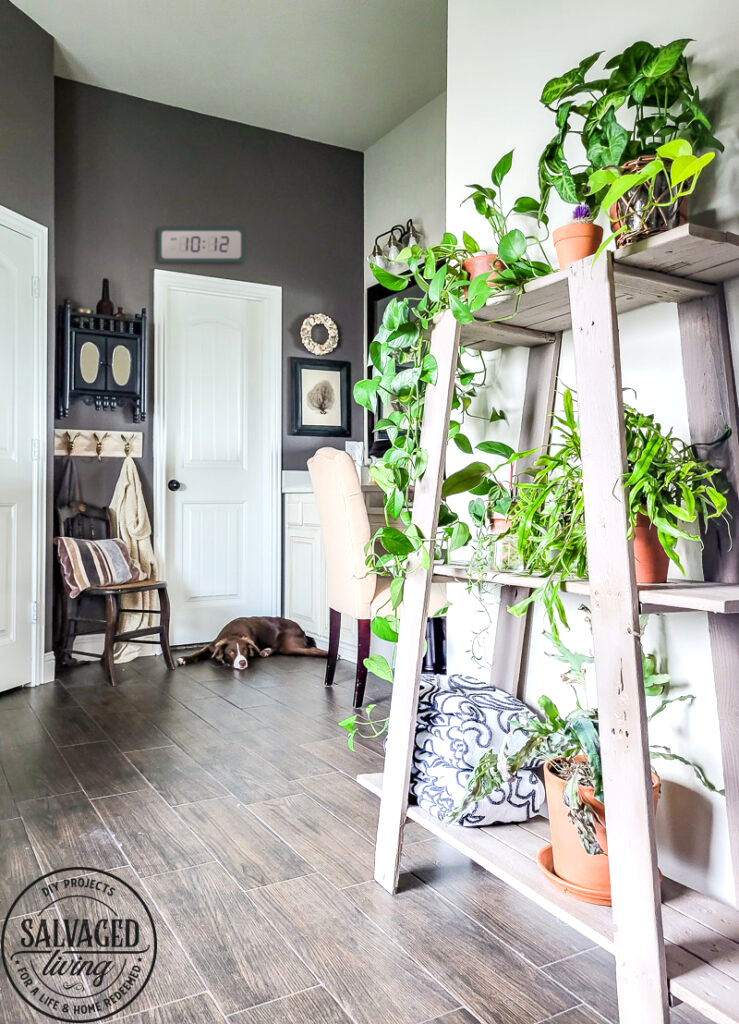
h=10 m=12
